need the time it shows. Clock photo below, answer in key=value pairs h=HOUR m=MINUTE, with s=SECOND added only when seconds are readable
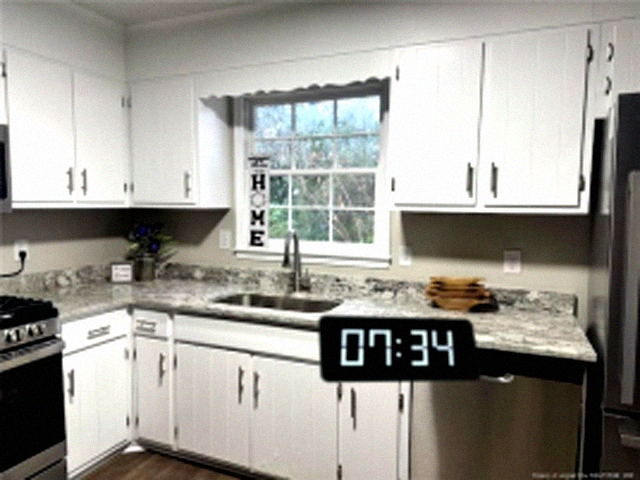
h=7 m=34
